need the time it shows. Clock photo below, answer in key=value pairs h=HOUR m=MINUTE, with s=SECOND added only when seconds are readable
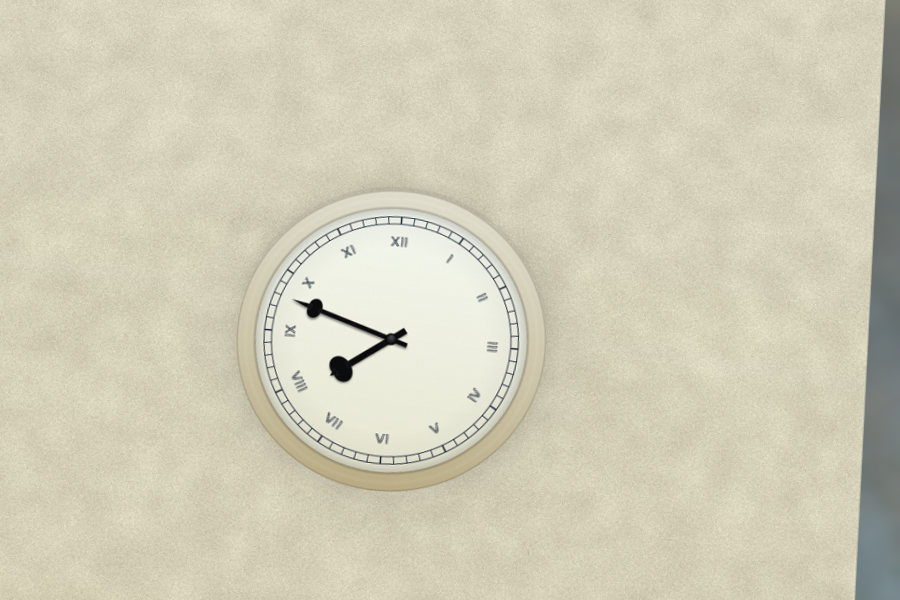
h=7 m=48
